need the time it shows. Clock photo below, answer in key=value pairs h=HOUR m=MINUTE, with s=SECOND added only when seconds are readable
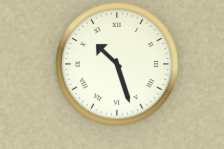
h=10 m=27
